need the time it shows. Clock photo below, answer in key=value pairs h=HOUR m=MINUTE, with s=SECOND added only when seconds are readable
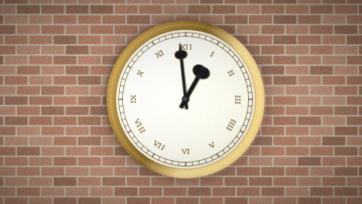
h=12 m=59
